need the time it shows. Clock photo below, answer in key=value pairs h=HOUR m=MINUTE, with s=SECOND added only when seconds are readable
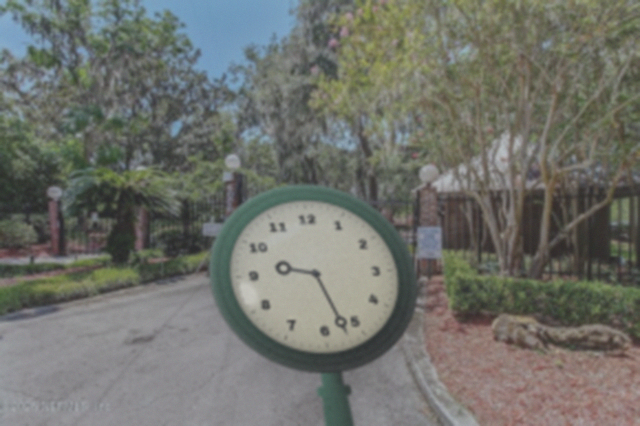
h=9 m=27
